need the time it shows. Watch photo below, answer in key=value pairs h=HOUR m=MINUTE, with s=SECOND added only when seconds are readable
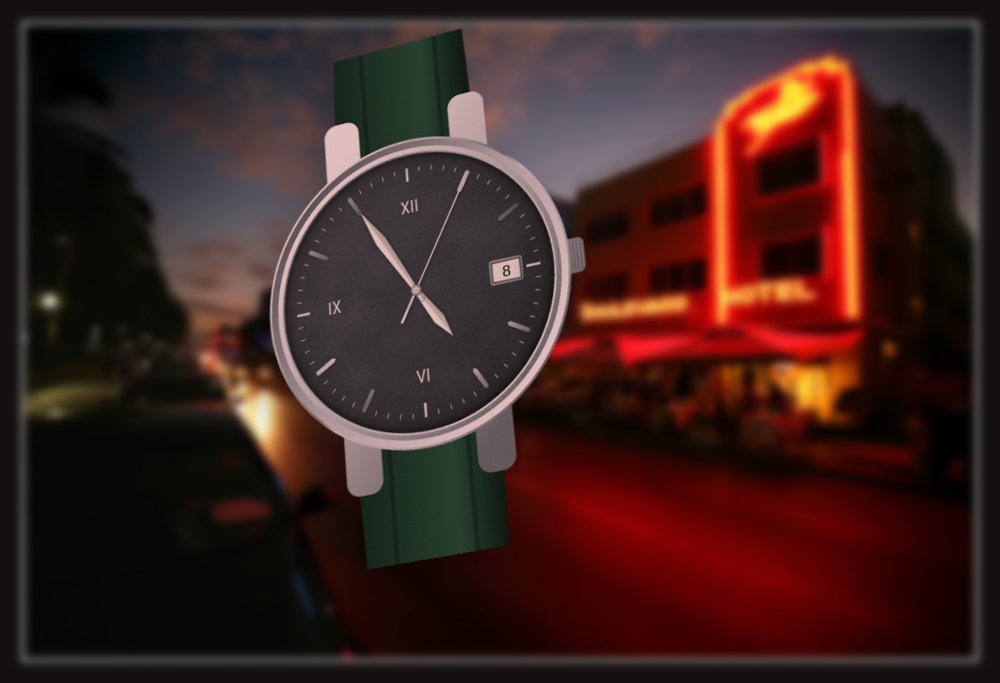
h=4 m=55 s=5
